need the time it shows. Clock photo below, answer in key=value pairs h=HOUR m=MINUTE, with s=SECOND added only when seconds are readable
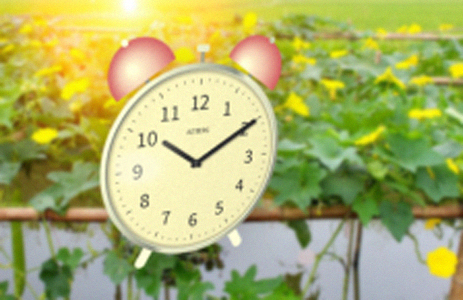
h=10 m=10
